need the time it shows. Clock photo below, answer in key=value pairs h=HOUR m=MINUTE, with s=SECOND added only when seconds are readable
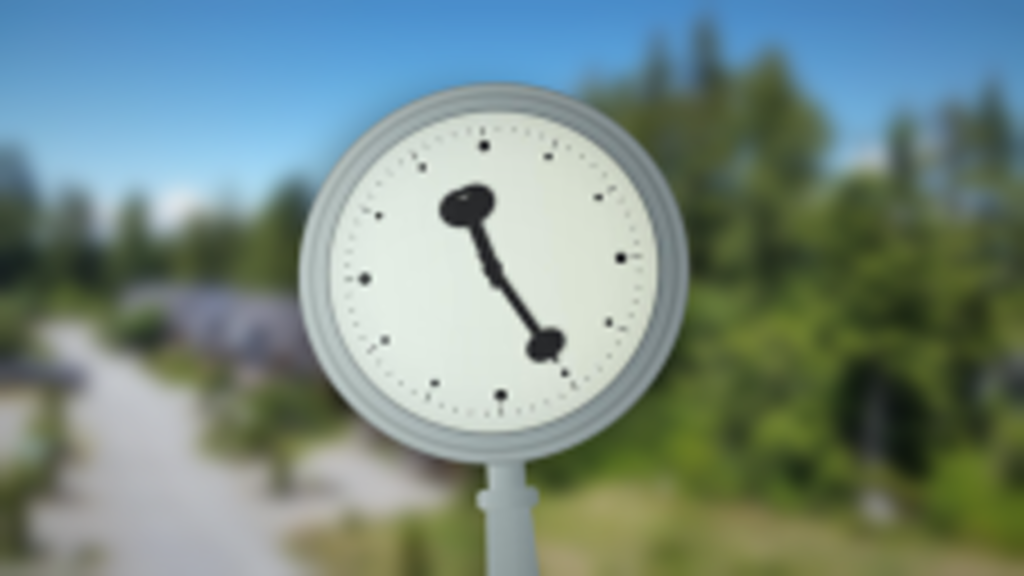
h=11 m=25
